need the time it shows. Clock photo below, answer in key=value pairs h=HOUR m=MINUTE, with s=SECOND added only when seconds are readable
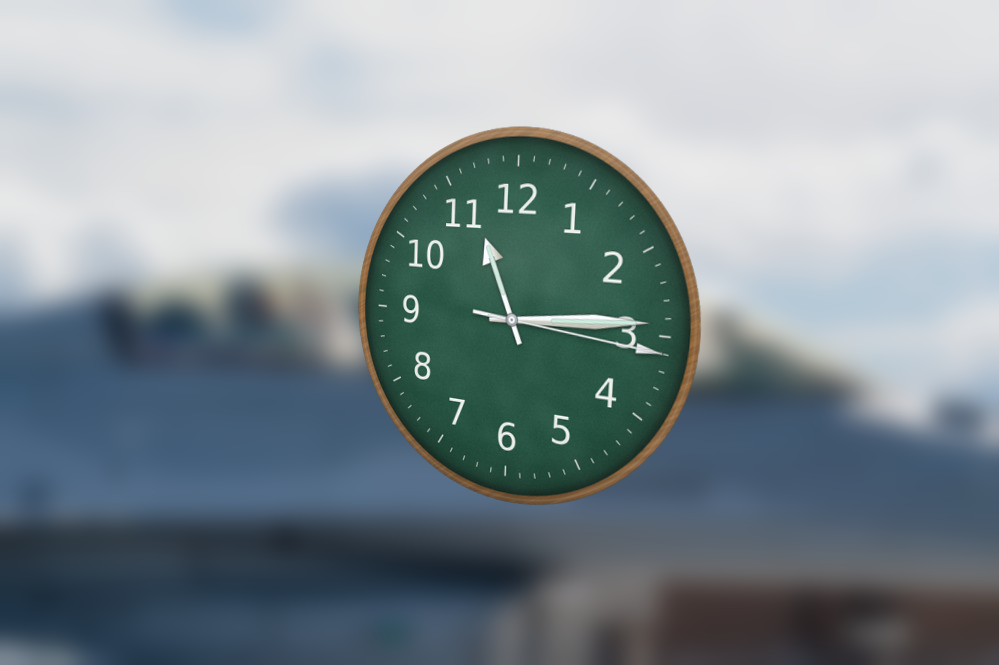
h=11 m=14 s=16
